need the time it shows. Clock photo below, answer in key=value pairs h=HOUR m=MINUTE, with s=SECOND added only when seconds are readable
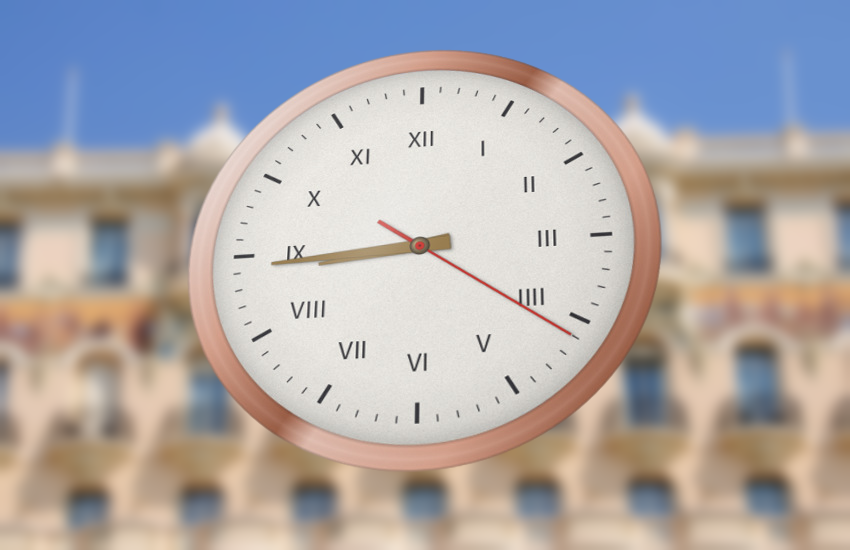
h=8 m=44 s=21
